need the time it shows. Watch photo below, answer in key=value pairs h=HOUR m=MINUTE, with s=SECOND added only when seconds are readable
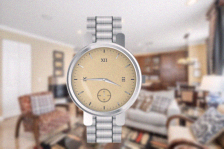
h=3 m=45
